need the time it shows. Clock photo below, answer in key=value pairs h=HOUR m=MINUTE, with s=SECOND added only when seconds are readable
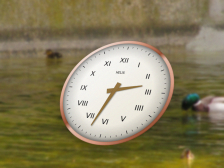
h=2 m=33
